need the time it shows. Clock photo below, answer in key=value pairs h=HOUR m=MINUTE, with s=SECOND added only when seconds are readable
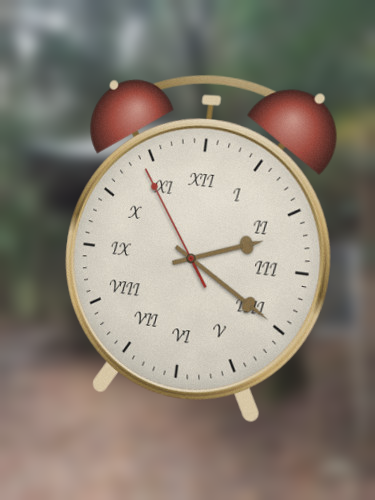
h=2 m=19 s=54
